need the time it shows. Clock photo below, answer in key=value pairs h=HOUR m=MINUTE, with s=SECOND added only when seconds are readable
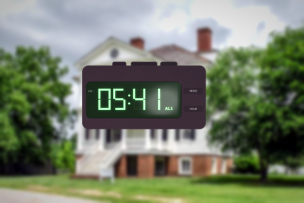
h=5 m=41
